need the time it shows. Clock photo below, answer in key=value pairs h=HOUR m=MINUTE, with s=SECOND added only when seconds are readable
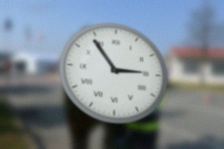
h=2 m=54
